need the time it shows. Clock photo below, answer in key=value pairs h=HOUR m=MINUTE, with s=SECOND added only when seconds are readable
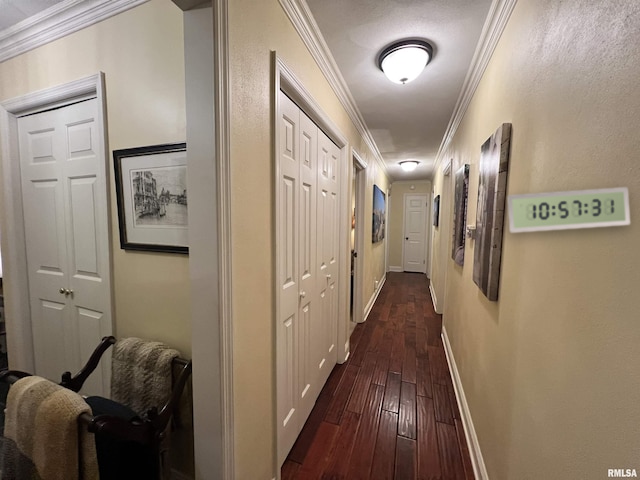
h=10 m=57 s=31
